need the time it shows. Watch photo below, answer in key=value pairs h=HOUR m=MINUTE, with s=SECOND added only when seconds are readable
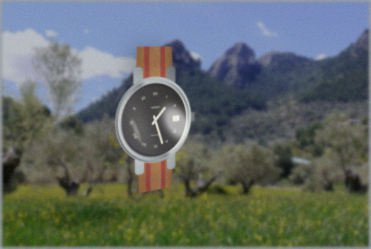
h=1 m=27
